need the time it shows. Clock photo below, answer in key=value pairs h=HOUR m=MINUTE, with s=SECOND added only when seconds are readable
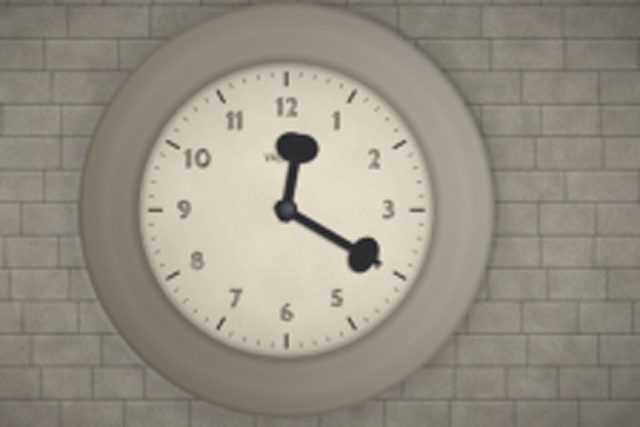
h=12 m=20
